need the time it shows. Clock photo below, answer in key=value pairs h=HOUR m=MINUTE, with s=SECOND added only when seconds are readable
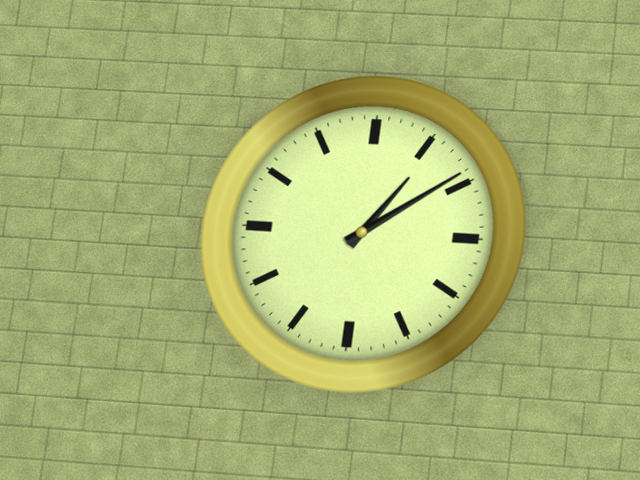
h=1 m=9
